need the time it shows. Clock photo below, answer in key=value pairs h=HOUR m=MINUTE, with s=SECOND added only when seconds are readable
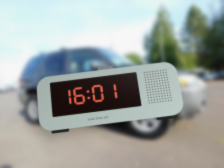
h=16 m=1
